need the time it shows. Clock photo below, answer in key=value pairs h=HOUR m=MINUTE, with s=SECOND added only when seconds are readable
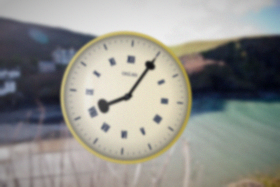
h=8 m=5
